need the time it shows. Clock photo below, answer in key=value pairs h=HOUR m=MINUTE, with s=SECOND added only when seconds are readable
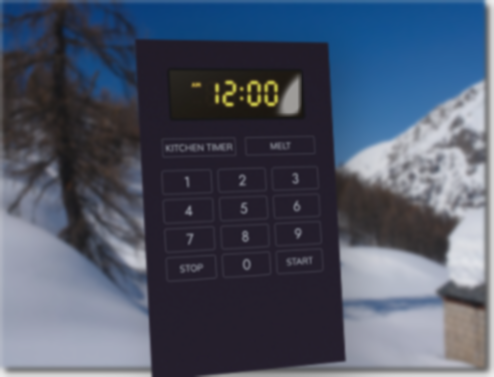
h=12 m=0
